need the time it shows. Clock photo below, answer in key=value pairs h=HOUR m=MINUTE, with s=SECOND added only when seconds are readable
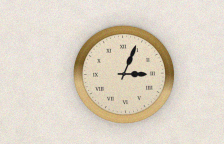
h=3 m=4
